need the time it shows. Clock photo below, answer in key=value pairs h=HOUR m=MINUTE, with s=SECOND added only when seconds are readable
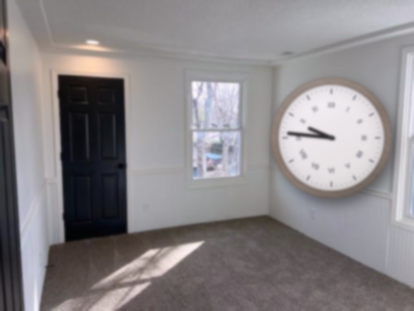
h=9 m=46
